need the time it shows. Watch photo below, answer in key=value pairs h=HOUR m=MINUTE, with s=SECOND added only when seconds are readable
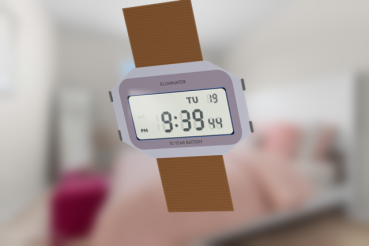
h=9 m=39 s=44
